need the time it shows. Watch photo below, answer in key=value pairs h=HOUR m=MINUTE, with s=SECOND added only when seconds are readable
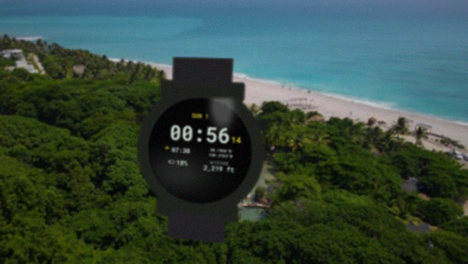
h=0 m=56
